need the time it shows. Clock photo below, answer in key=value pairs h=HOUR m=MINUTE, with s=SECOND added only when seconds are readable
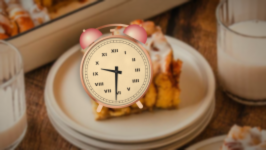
h=9 m=31
